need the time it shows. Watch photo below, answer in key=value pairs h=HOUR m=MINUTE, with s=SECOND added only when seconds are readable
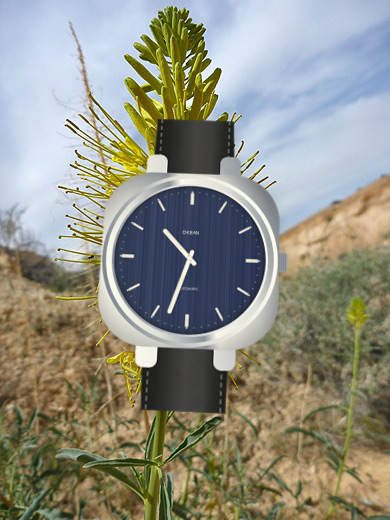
h=10 m=33
